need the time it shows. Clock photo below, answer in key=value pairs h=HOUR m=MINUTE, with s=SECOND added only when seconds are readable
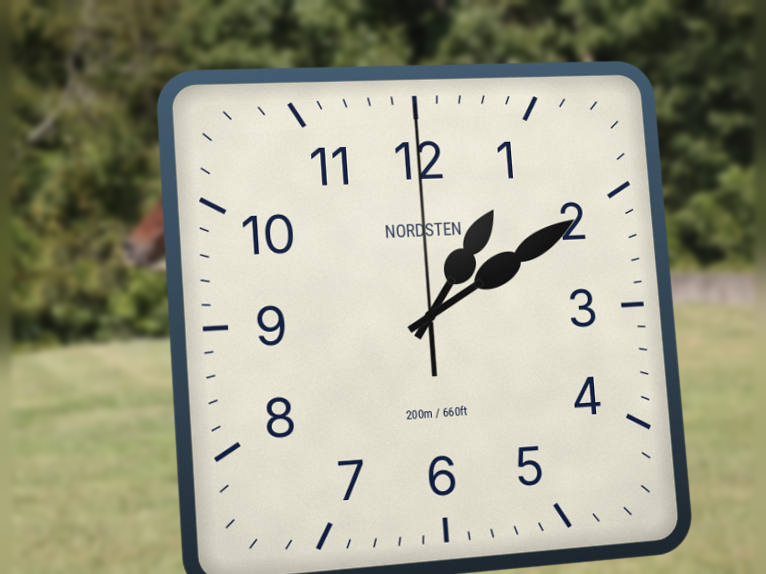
h=1 m=10 s=0
